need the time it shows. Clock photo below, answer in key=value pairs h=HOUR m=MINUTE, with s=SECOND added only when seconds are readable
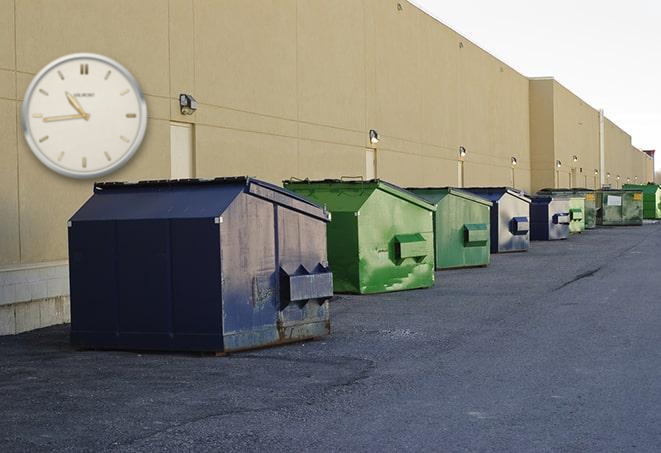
h=10 m=44
